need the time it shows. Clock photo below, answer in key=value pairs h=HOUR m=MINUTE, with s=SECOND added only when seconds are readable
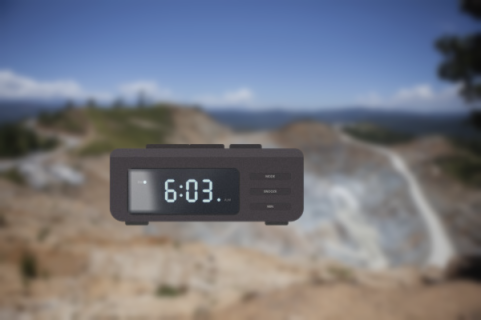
h=6 m=3
